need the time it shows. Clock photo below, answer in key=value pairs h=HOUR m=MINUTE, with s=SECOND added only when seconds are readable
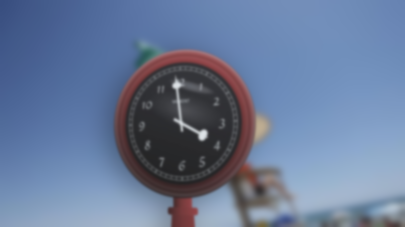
h=3 m=59
